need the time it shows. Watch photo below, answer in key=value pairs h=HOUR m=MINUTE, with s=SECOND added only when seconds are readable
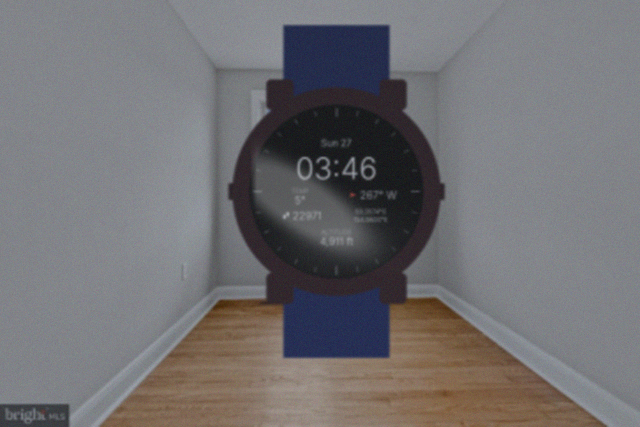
h=3 m=46
